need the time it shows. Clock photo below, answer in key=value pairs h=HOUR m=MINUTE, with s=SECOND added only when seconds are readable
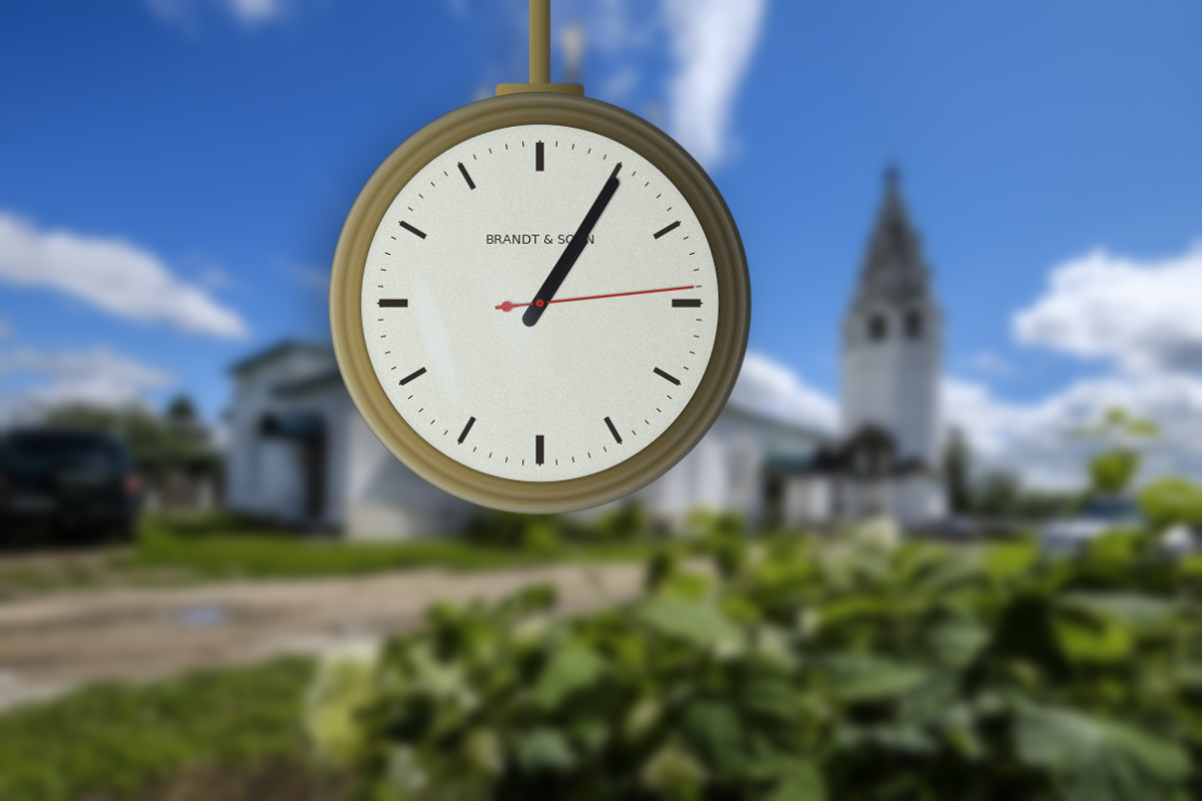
h=1 m=5 s=14
